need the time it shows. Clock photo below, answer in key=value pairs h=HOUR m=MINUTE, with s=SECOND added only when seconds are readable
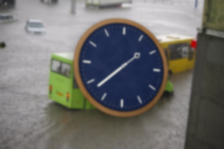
h=1 m=38
